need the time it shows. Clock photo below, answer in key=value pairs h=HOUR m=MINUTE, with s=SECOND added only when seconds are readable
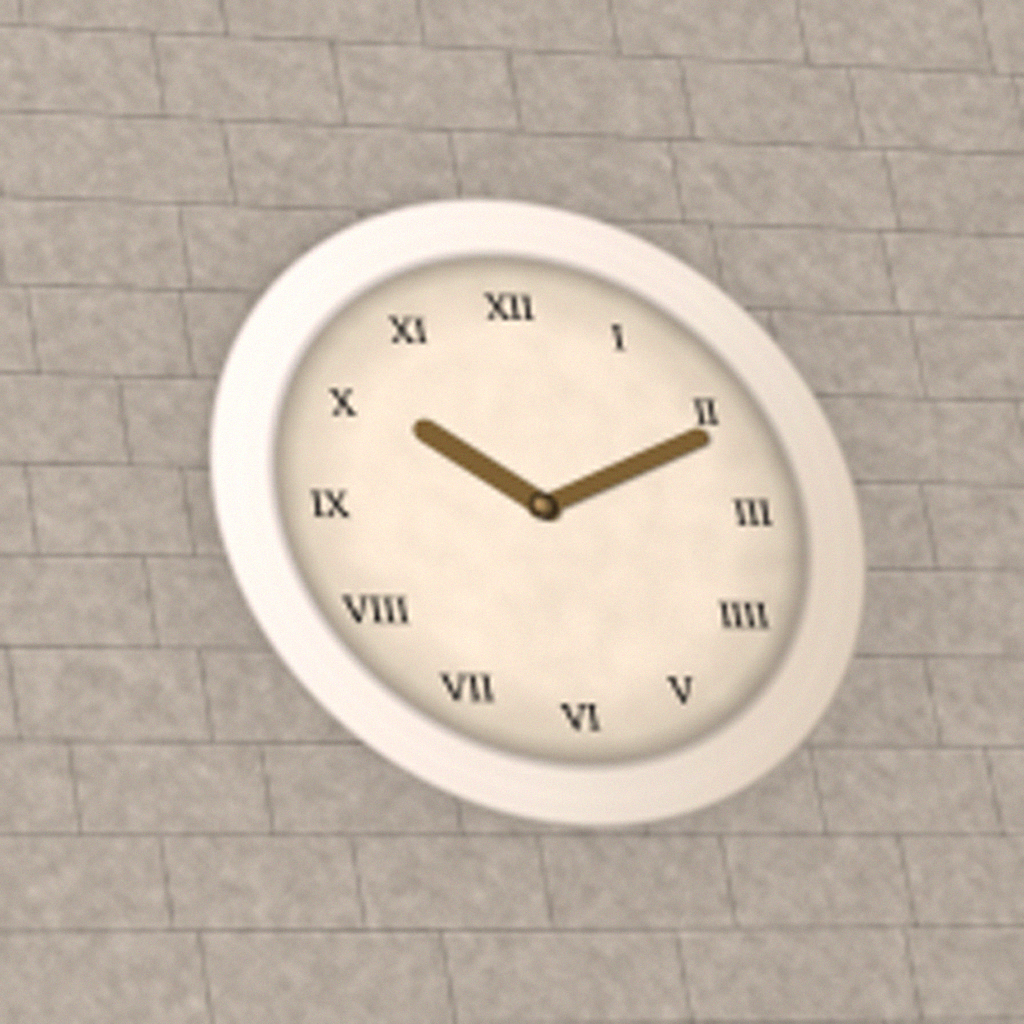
h=10 m=11
